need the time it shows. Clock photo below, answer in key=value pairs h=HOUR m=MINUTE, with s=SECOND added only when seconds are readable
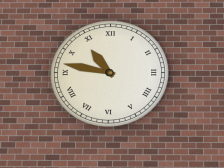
h=10 m=47
